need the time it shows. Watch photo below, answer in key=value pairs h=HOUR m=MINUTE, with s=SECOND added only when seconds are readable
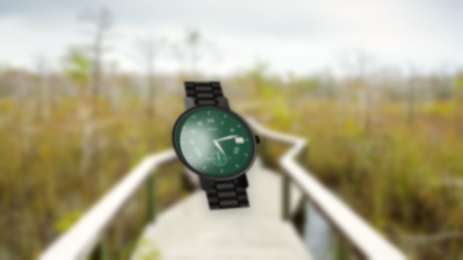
h=5 m=13
